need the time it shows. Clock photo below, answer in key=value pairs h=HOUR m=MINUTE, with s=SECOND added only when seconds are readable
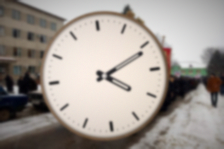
h=4 m=11
